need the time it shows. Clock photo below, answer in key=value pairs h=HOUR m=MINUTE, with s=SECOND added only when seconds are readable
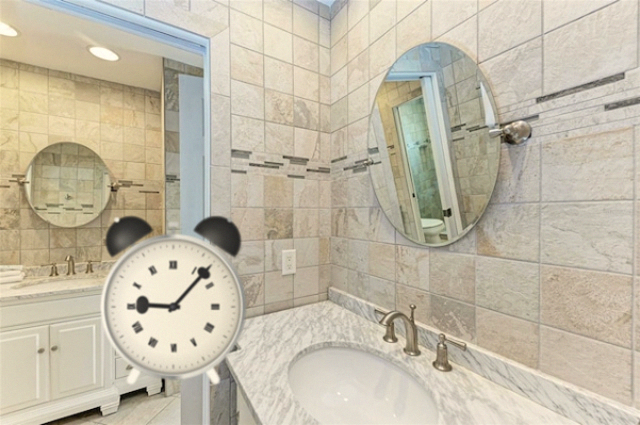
h=9 m=7
